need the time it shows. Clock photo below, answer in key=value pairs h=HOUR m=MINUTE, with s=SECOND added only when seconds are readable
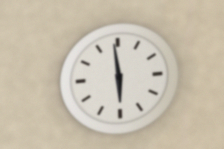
h=5 m=59
